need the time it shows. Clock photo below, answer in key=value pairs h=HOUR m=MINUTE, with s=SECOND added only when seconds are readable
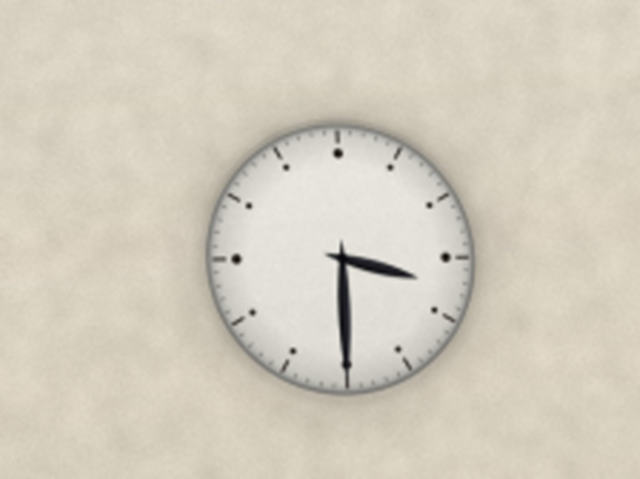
h=3 m=30
